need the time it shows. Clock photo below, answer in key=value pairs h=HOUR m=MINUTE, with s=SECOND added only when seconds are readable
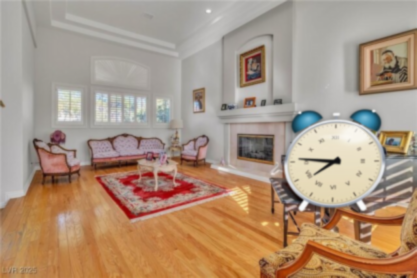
h=7 m=46
